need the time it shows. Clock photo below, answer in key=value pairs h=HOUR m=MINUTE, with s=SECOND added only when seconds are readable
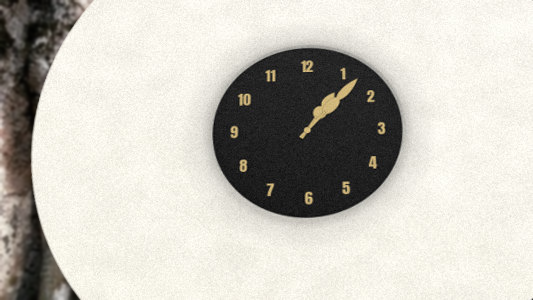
h=1 m=7
